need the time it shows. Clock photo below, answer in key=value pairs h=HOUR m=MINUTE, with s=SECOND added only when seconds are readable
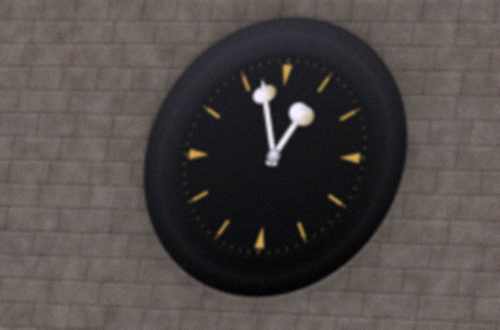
h=12 m=57
